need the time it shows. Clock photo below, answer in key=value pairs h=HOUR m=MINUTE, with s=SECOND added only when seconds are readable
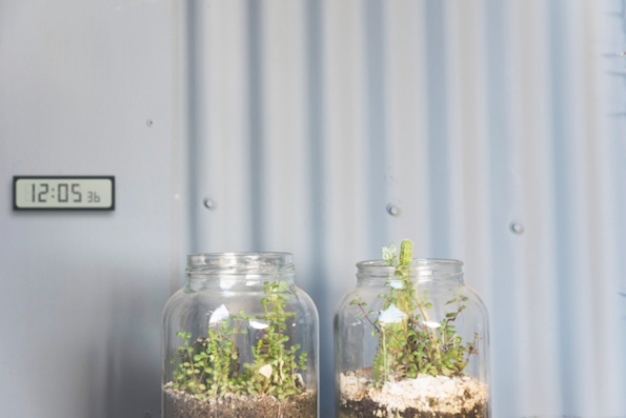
h=12 m=5
